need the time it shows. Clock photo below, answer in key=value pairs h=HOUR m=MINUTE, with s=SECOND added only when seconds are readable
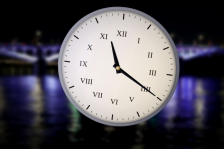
h=11 m=20
